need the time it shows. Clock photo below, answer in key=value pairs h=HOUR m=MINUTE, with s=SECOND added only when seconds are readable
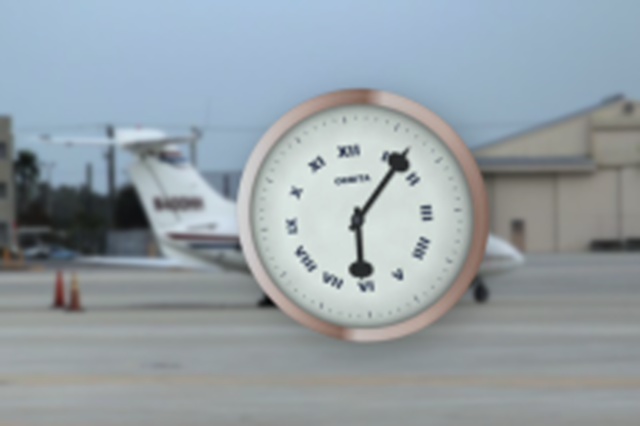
h=6 m=7
